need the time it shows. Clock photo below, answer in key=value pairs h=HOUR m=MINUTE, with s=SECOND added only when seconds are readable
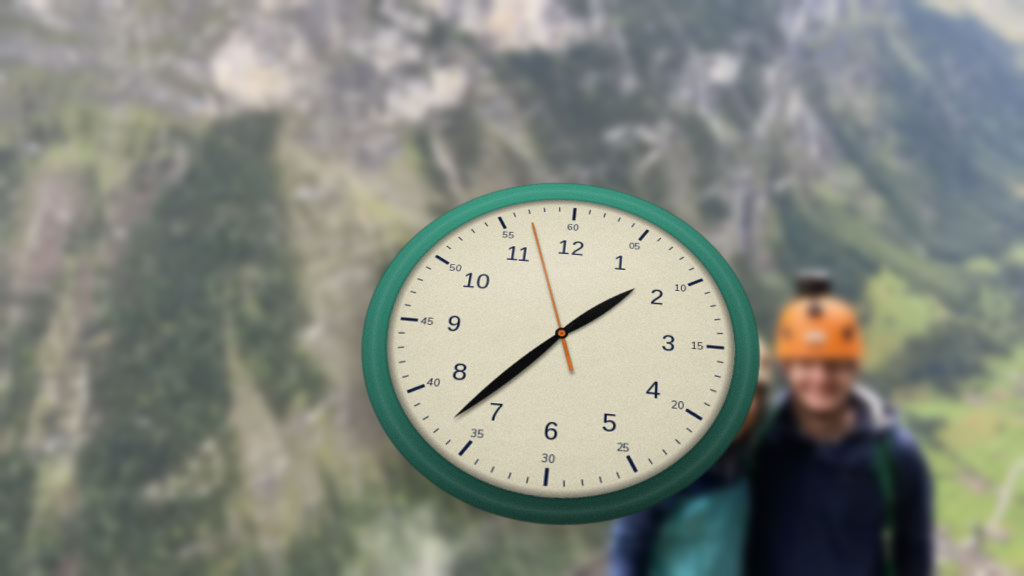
h=1 m=36 s=57
